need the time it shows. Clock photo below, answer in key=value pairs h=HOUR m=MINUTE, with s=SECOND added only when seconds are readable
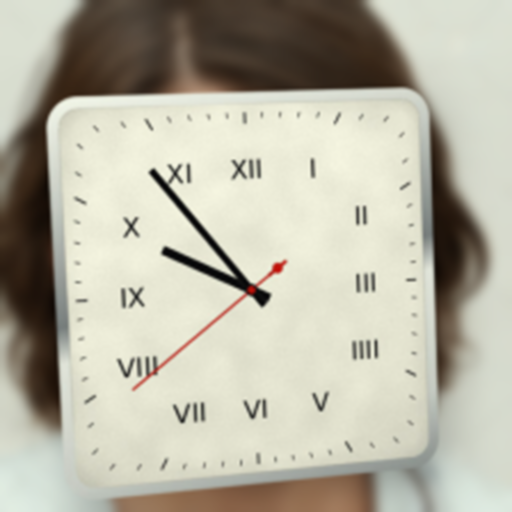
h=9 m=53 s=39
